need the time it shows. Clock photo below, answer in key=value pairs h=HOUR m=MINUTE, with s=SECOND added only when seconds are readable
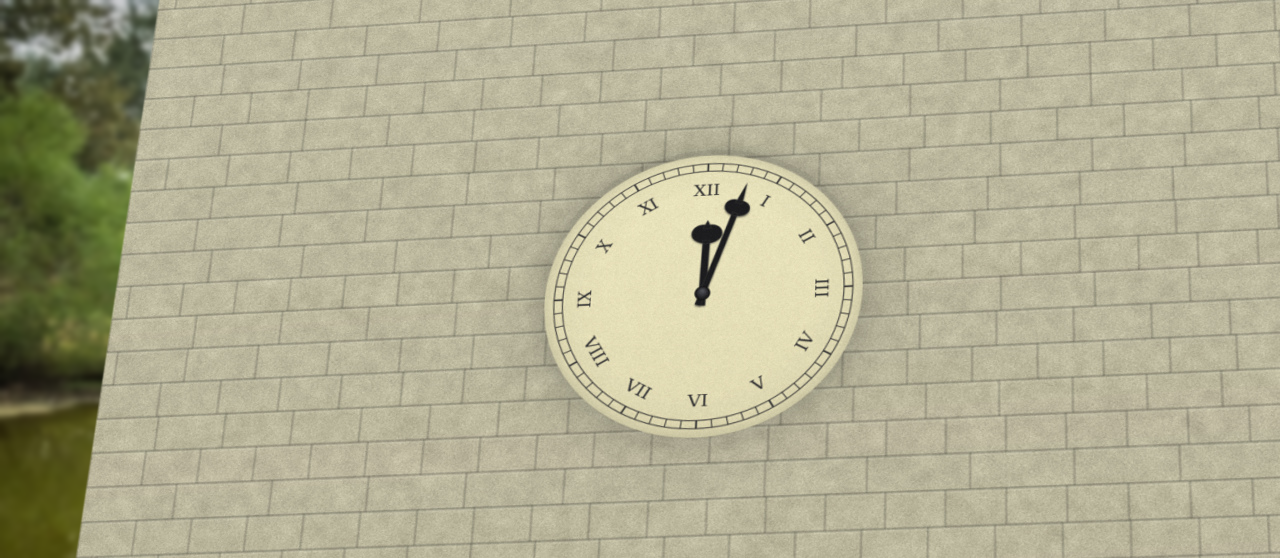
h=12 m=3
